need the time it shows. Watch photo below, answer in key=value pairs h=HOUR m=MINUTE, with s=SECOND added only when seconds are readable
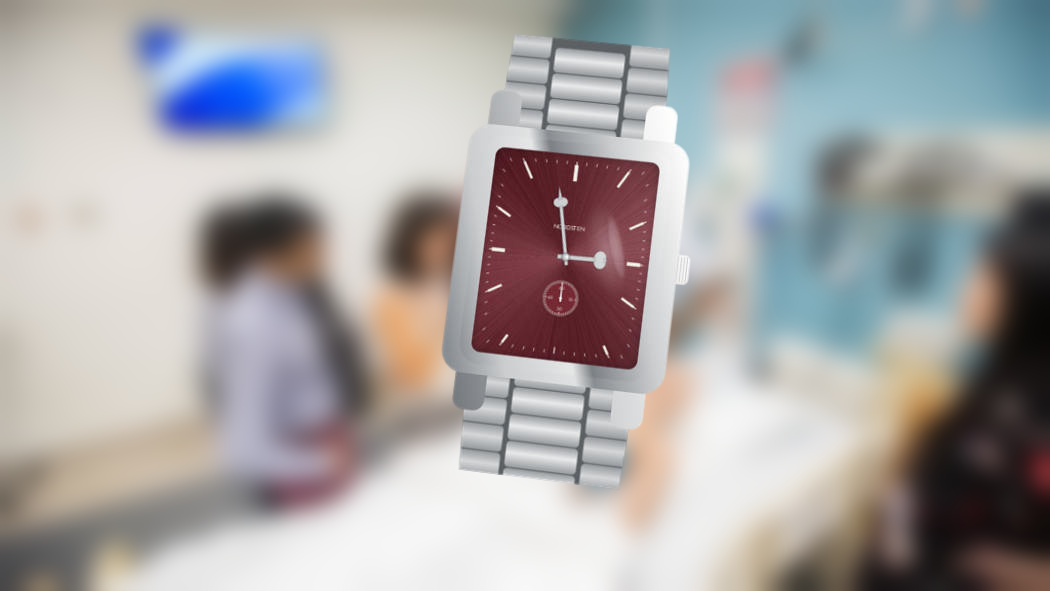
h=2 m=58
